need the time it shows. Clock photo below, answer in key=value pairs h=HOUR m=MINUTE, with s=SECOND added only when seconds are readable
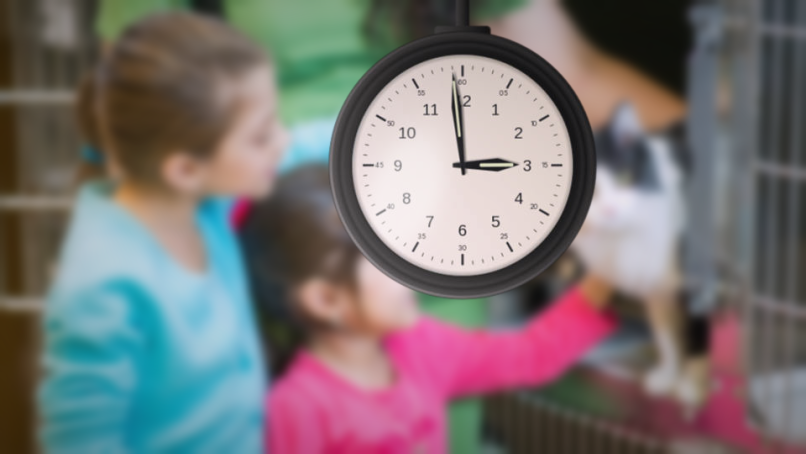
h=2 m=59
